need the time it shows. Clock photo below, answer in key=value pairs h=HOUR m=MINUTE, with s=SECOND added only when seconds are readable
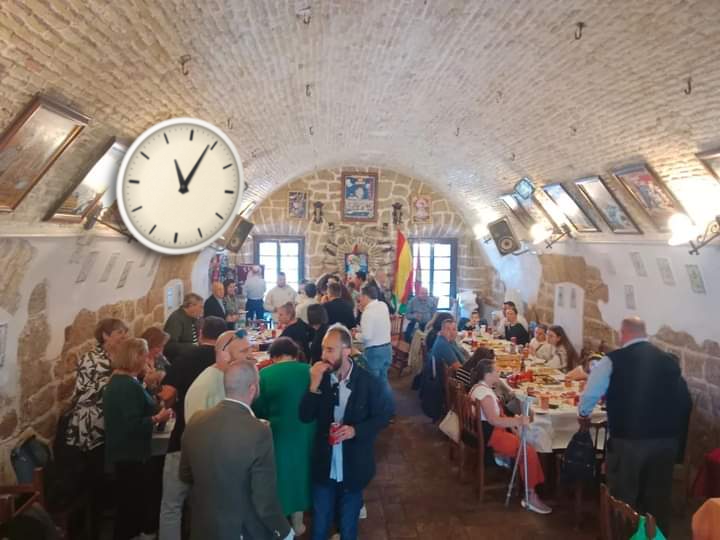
h=11 m=4
